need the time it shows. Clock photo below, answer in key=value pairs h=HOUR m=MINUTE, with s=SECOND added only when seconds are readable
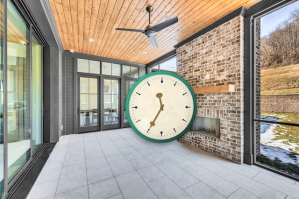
h=11 m=35
